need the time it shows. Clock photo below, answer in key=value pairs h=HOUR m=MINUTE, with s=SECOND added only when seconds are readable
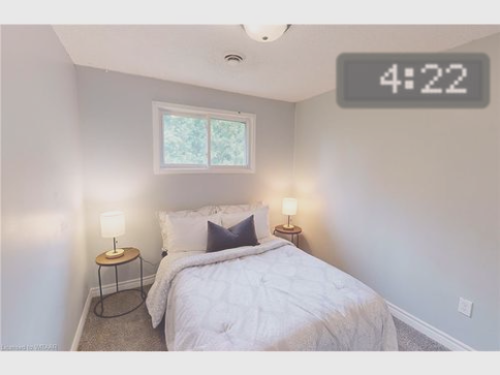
h=4 m=22
